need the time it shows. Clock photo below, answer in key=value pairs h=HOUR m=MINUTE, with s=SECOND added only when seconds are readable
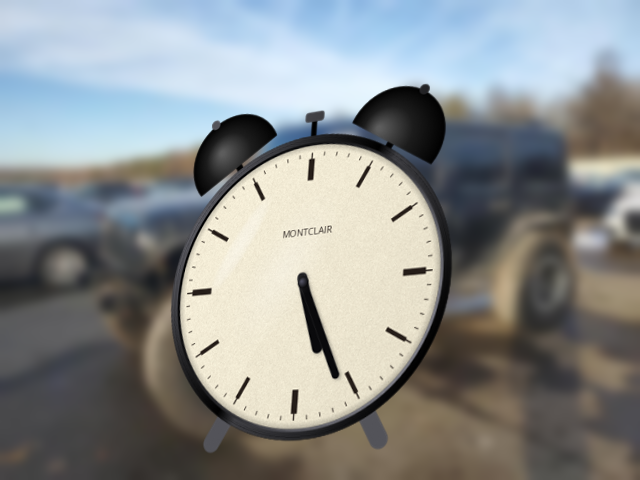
h=5 m=26
